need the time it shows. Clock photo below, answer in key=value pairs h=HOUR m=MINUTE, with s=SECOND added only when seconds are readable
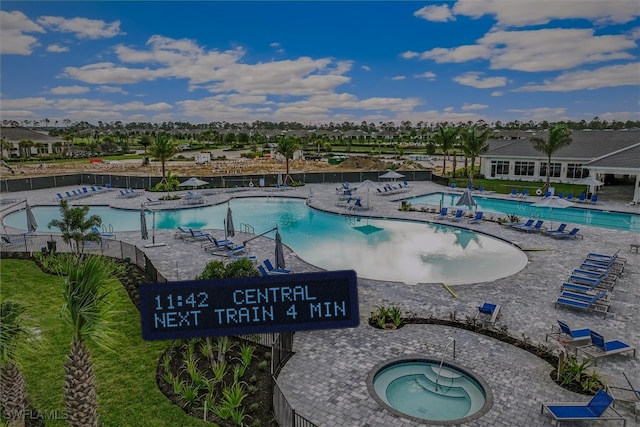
h=11 m=42
